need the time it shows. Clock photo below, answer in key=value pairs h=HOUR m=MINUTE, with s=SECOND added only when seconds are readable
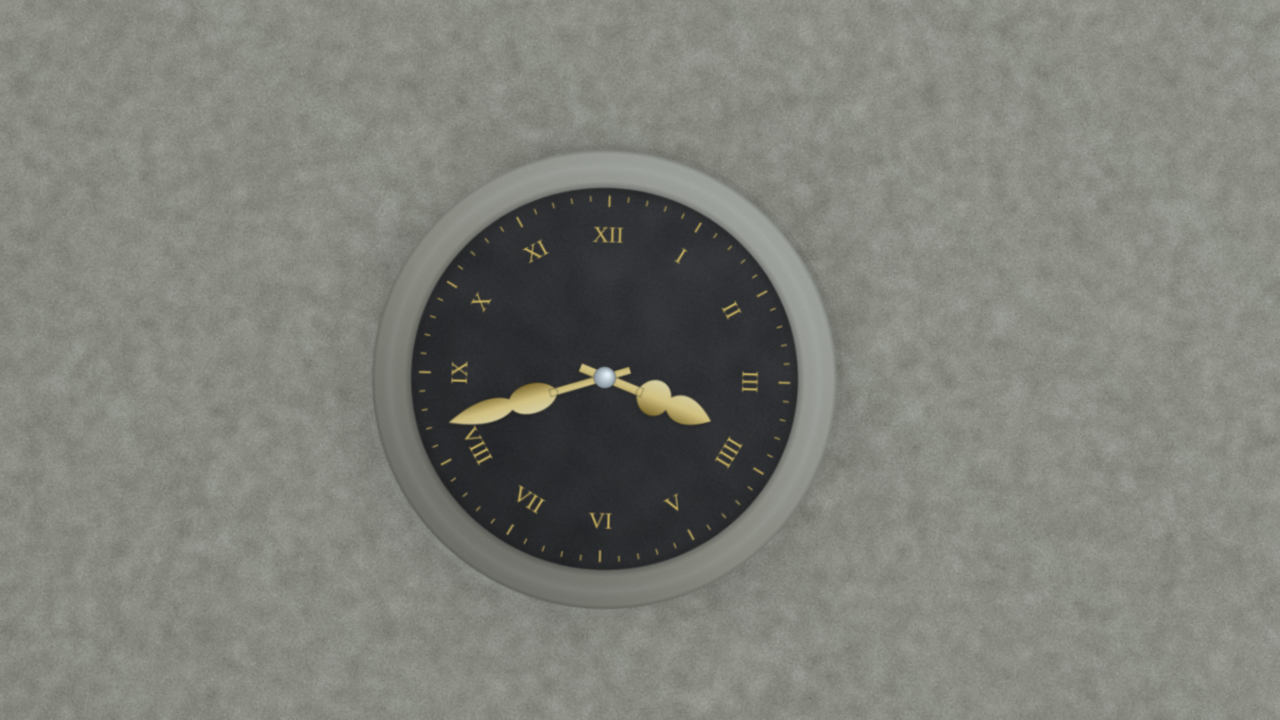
h=3 m=42
